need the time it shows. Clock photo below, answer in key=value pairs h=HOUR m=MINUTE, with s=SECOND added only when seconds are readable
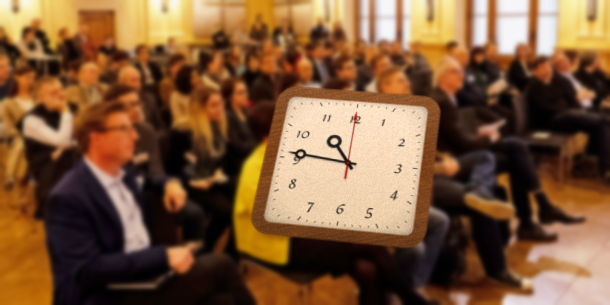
h=10 m=46 s=0
